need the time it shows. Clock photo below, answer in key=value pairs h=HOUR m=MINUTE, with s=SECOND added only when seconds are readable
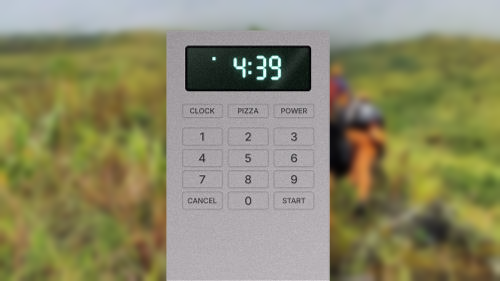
h=4 m=39
